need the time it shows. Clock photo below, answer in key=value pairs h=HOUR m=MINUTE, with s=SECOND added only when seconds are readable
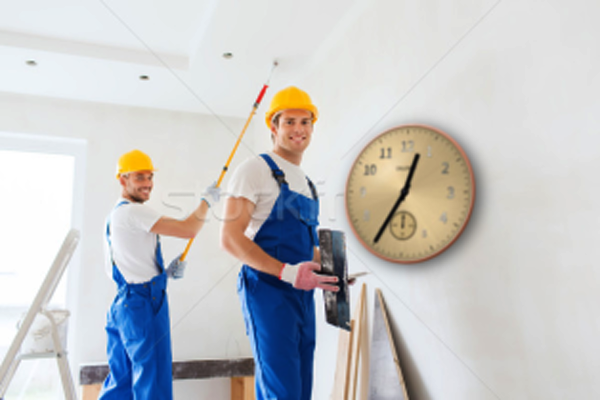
h=12 m=35
